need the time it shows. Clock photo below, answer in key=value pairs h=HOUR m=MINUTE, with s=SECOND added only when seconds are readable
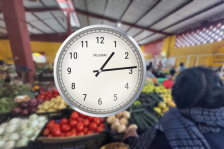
h=1 m=14
